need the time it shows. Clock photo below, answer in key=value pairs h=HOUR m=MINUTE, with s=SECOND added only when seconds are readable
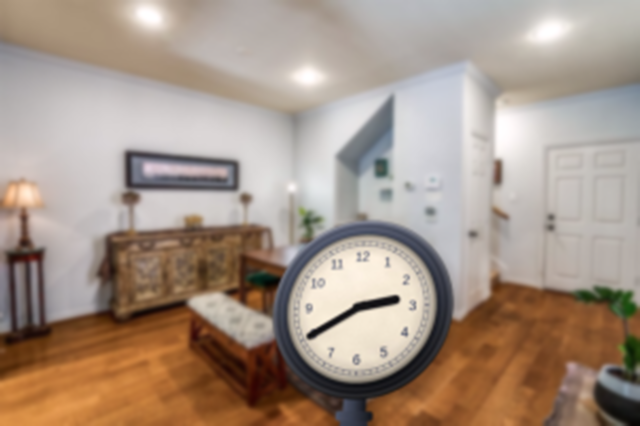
h=2 m=40
